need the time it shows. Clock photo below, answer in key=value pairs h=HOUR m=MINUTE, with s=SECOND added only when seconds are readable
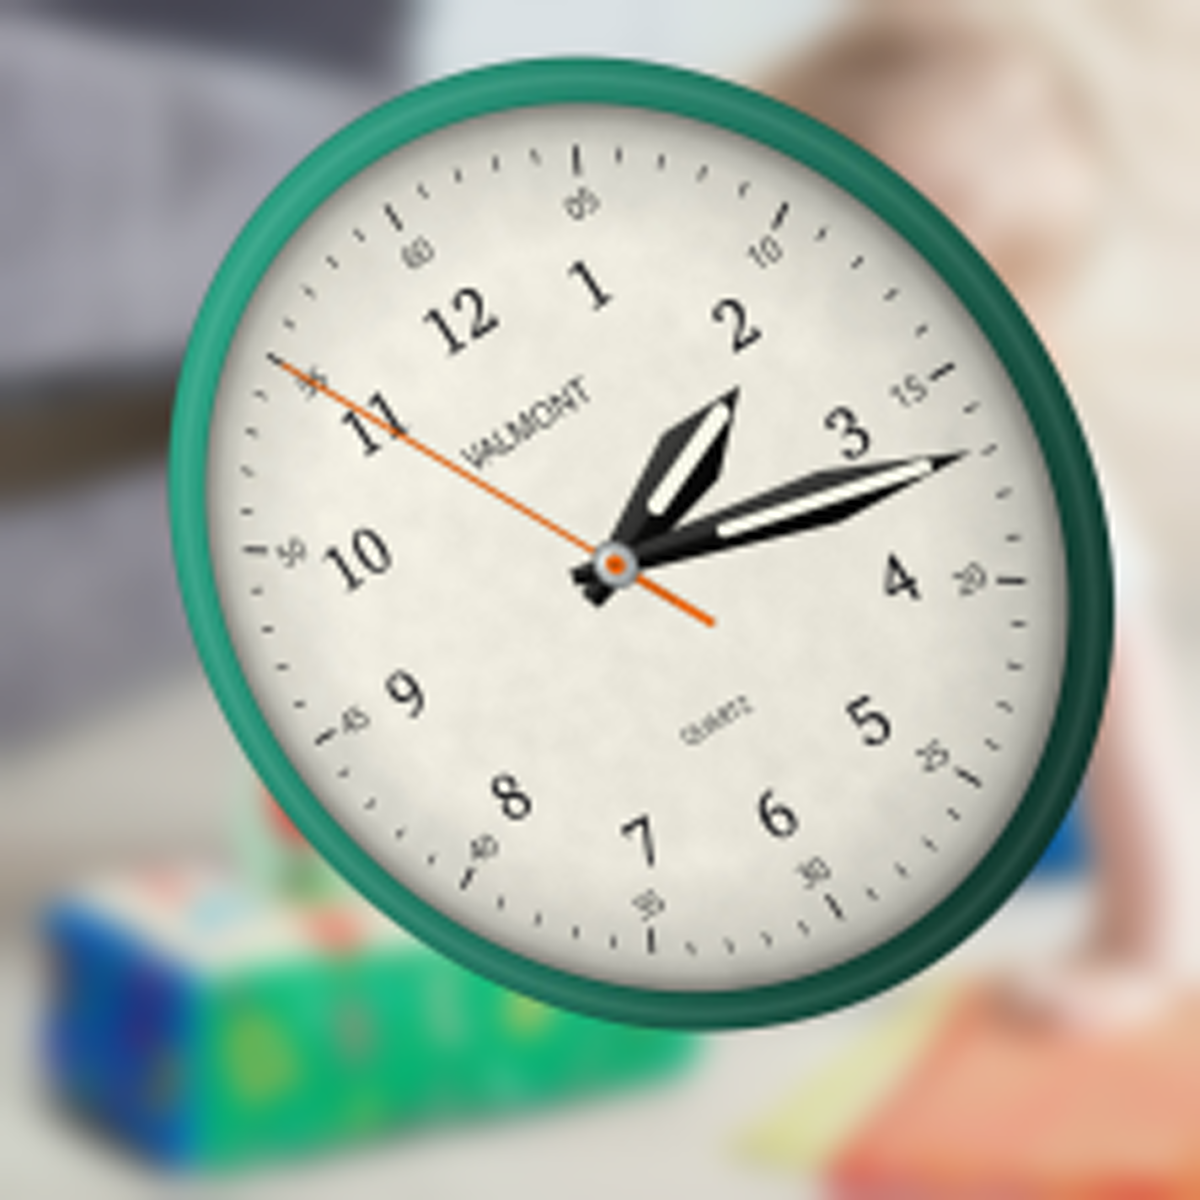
h=2 m=16 s=55
